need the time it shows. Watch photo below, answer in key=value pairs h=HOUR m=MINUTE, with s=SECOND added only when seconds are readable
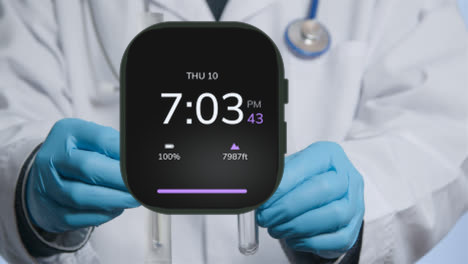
h=7 m=3 s=43
